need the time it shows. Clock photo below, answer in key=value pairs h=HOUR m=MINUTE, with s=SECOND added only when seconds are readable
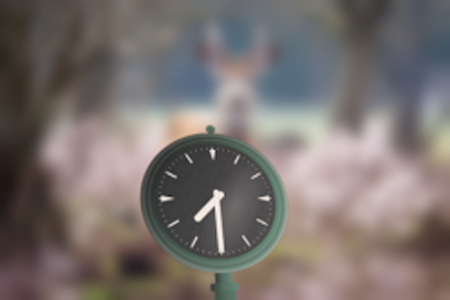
h=7 m=30
